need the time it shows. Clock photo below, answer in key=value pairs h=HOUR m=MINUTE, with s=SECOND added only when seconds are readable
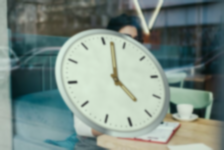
h=5 m=2
